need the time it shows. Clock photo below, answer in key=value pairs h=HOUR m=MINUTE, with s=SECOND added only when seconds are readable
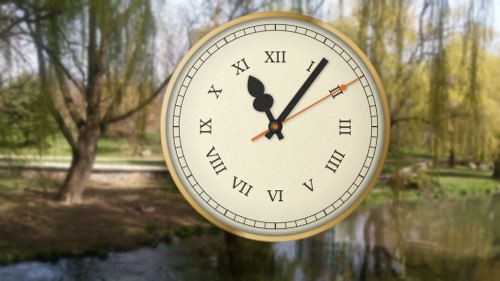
h=11 m=6 s=10
